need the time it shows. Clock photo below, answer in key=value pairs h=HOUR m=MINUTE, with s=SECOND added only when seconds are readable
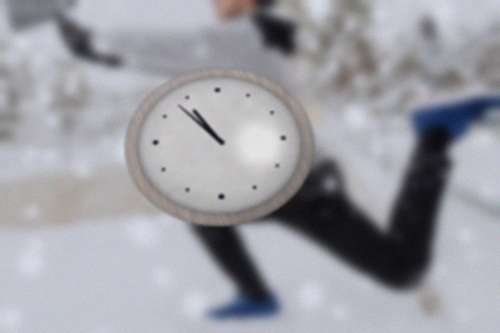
h=10 m=53
